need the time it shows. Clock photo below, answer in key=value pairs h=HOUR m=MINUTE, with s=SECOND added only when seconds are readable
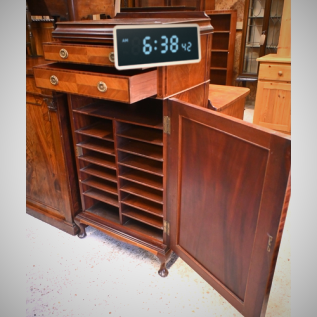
h=6 m=38 s=42
